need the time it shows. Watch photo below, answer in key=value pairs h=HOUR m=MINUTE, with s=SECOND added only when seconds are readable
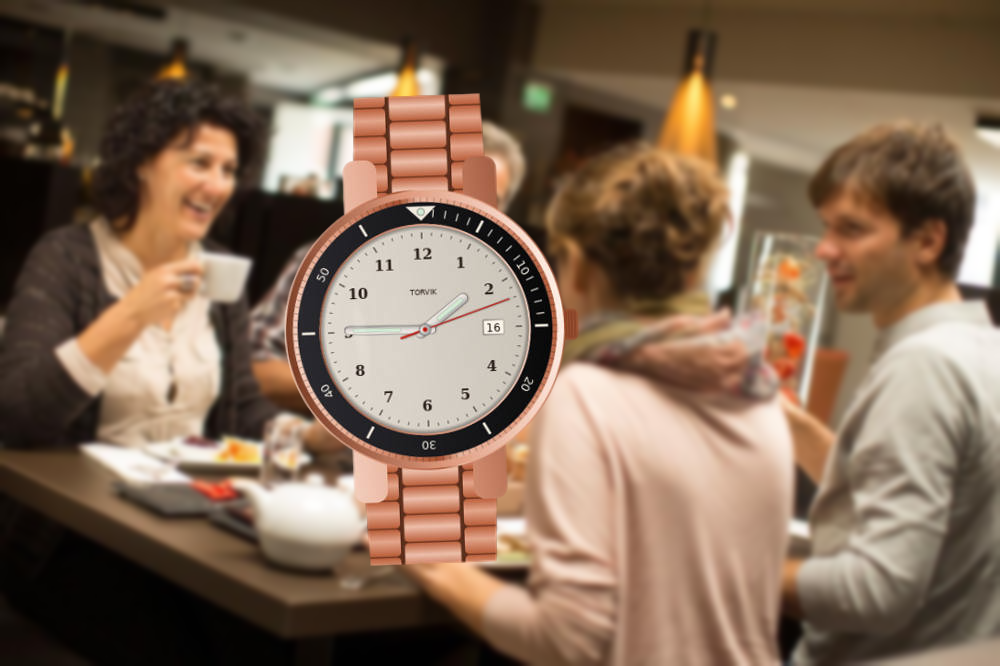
h=1 m=45 s=12
